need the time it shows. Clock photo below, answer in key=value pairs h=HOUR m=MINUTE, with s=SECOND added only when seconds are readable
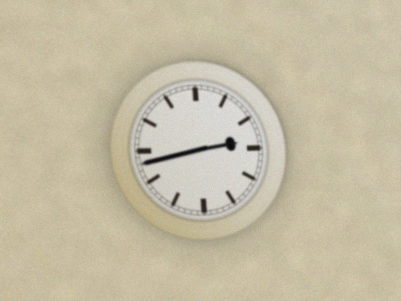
h=2 m=43
